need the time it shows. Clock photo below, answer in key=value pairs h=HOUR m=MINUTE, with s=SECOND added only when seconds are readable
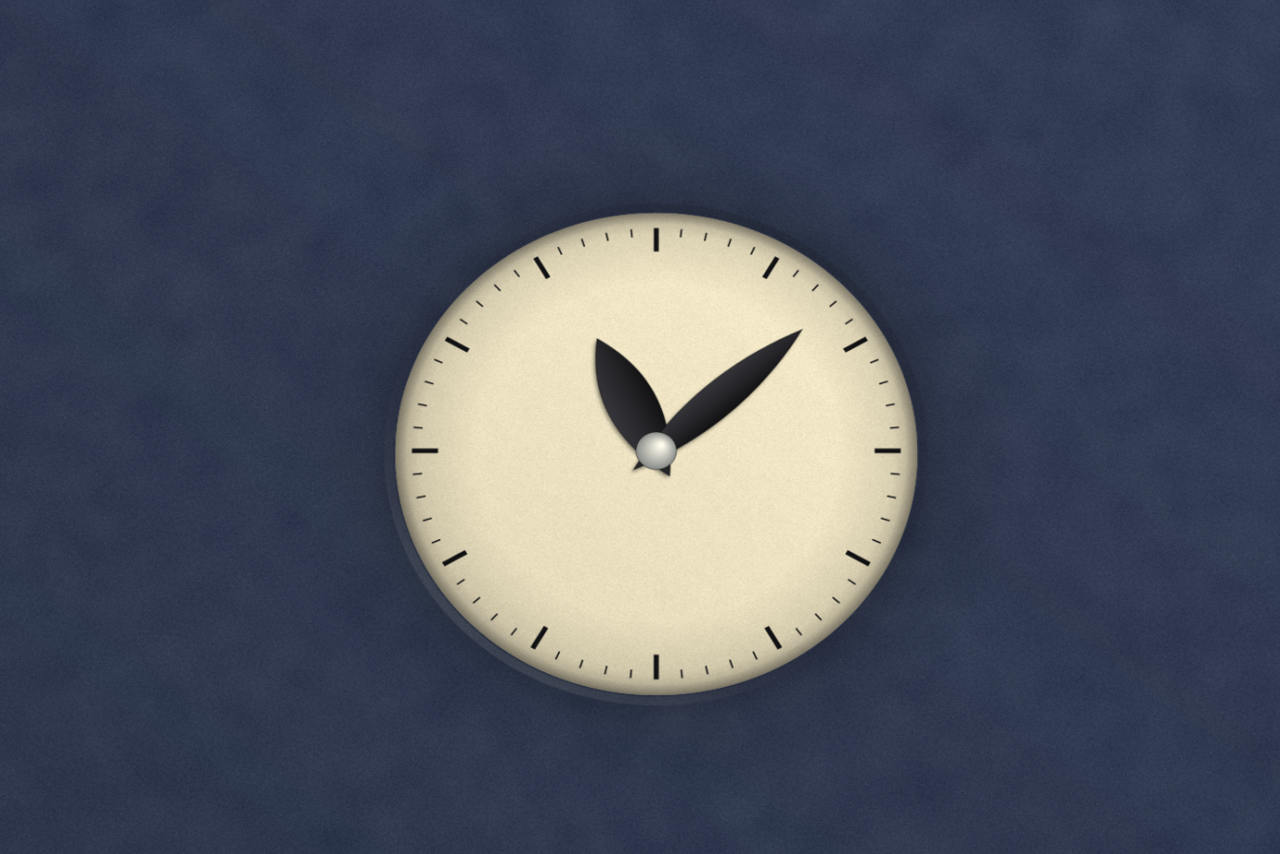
h=11 m=8
